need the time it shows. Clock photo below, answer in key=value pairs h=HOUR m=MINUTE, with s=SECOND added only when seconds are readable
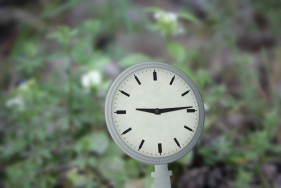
h=9 m=14
